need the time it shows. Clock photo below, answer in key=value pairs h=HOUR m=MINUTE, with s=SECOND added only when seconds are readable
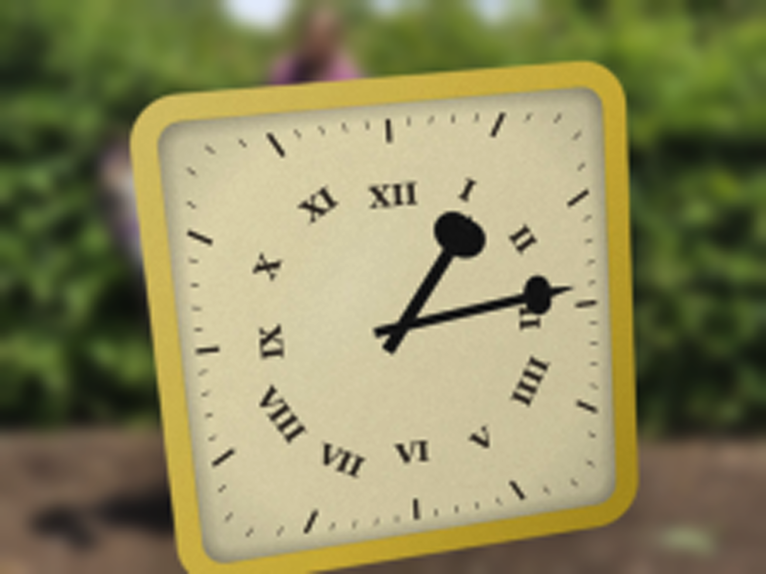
h=1 m=14
